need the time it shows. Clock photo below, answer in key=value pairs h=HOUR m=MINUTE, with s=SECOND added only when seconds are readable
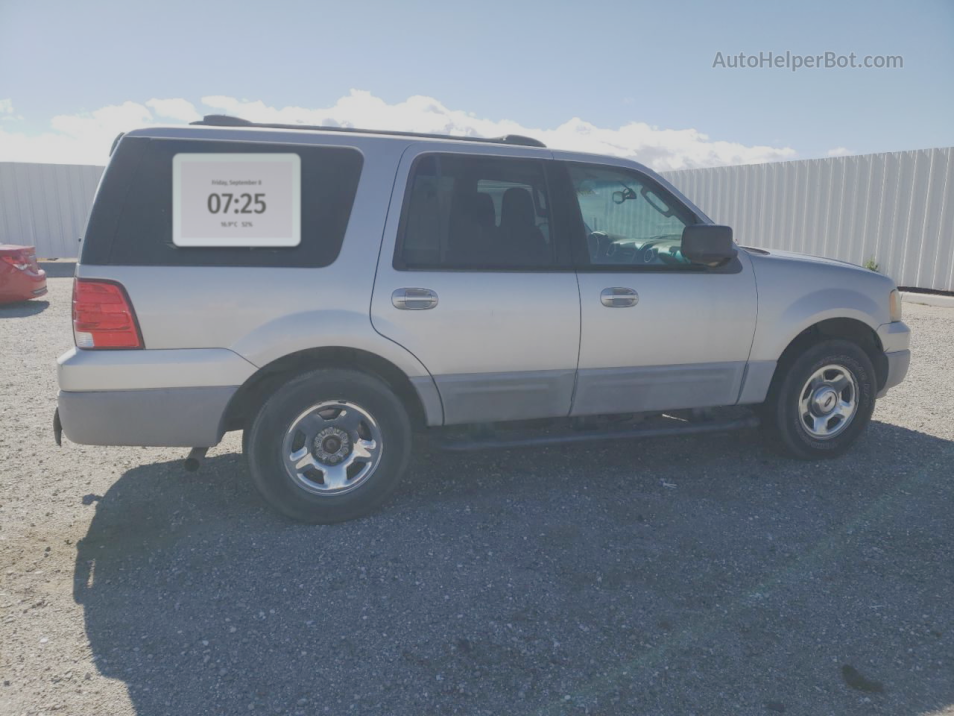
h=7 m=25
